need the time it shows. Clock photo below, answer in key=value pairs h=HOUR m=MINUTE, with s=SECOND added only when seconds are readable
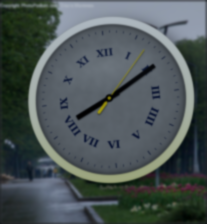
h=8 m=10 s=7
